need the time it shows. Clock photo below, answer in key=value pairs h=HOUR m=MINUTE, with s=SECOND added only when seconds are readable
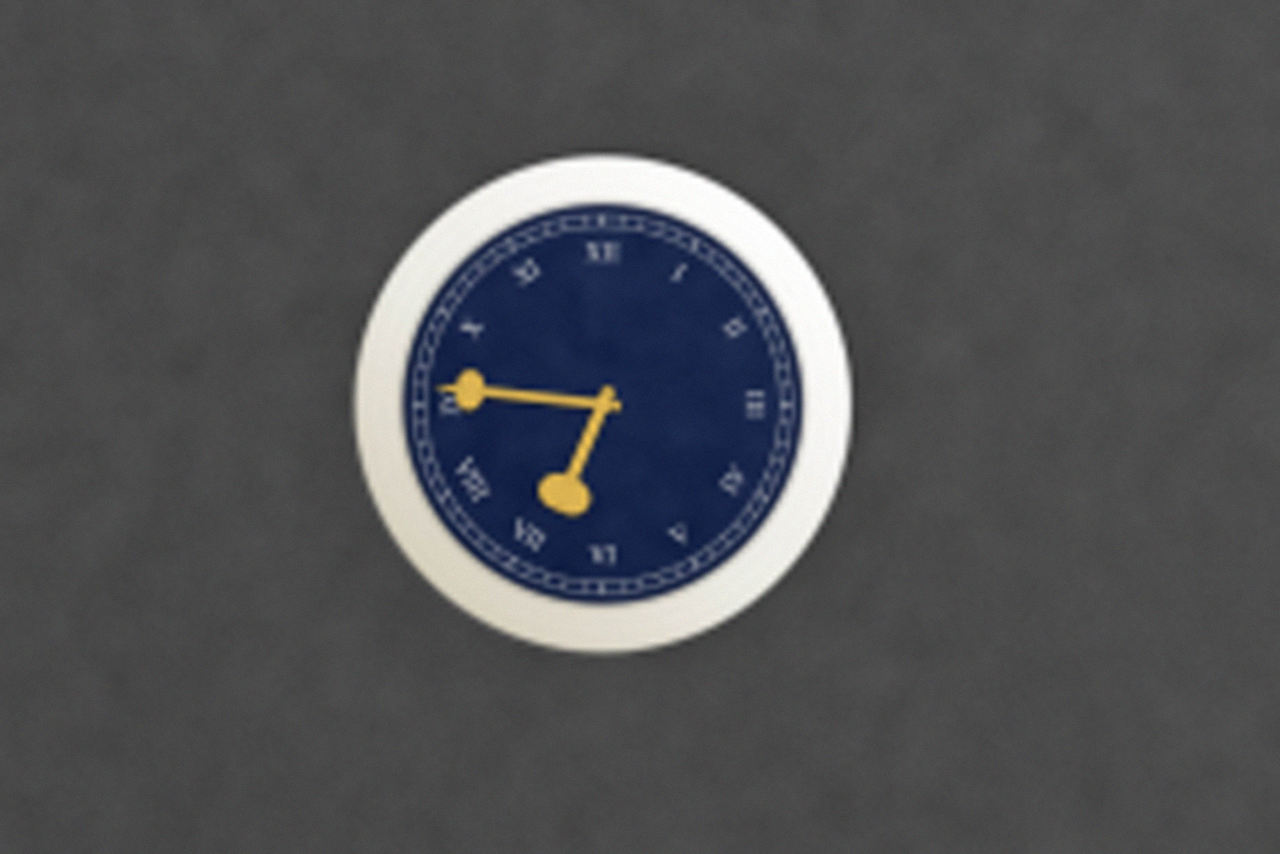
h=6 m=46
